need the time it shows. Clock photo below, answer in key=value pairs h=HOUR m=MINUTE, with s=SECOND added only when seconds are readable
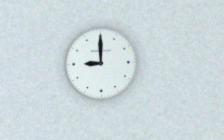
h=9 m=0
